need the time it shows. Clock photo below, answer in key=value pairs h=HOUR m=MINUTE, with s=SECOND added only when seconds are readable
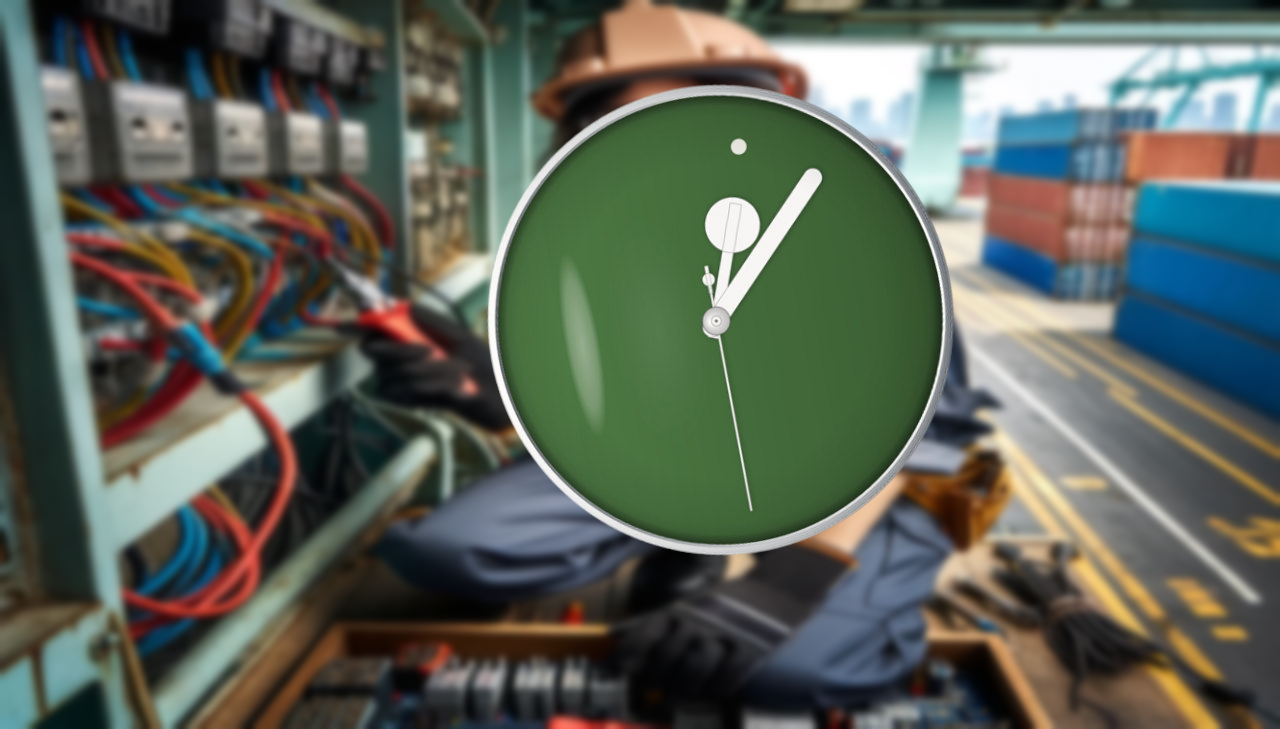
h=12 m=4 s=27
